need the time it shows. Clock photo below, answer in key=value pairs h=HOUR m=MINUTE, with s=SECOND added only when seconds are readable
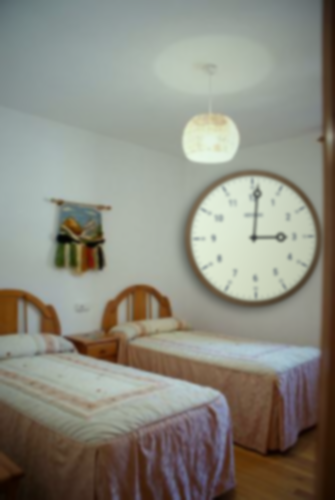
h=3 m=1
